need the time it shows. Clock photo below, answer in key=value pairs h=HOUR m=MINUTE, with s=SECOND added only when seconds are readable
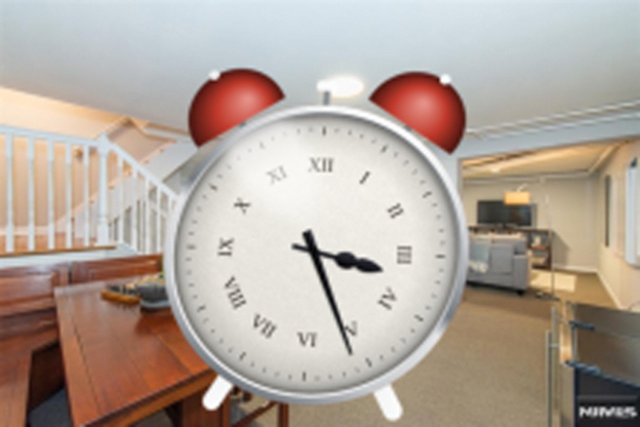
h=3 m=26
